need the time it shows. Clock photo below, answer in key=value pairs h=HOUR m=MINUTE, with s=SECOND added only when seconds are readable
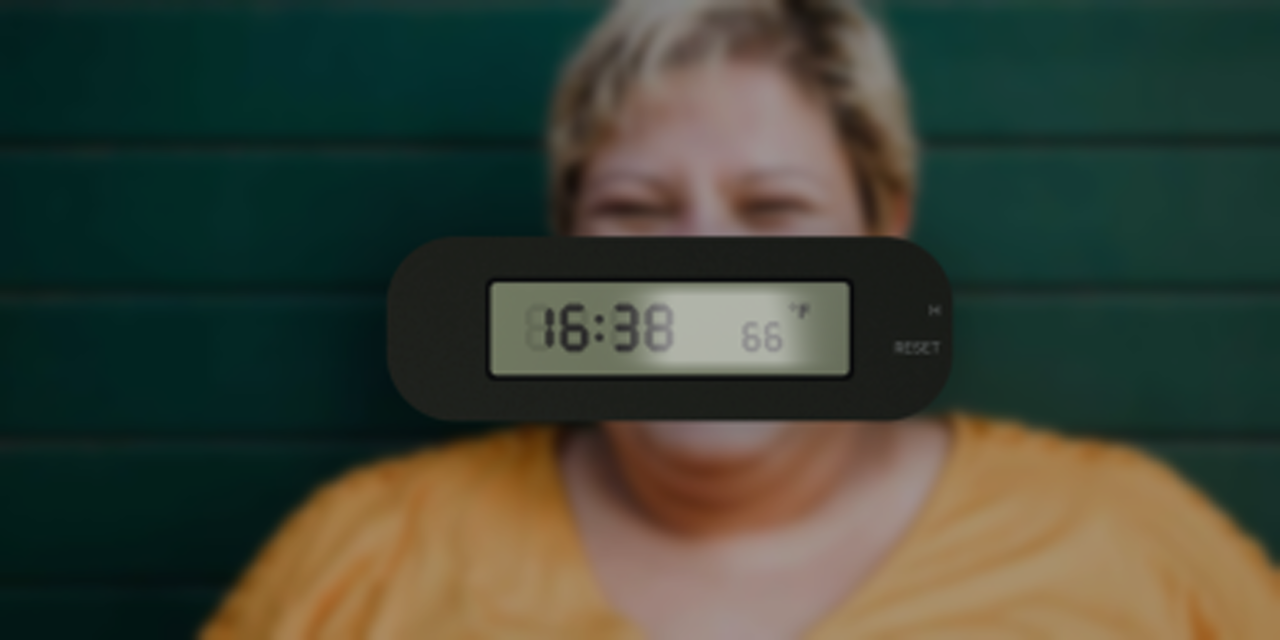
h=16 m=38
